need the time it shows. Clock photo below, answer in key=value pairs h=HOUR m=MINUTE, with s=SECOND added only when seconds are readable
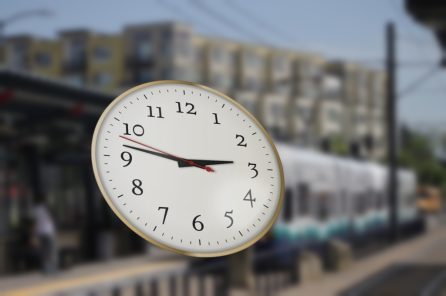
h=2 m=46 s=48
